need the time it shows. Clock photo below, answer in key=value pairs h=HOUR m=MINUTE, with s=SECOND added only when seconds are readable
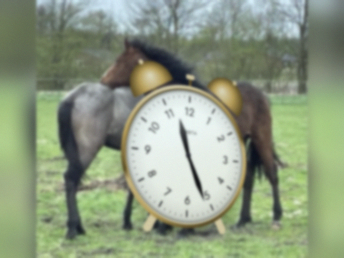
h=11 m=26
